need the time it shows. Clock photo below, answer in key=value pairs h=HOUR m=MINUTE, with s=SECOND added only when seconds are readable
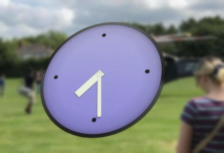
h=7 m=29
